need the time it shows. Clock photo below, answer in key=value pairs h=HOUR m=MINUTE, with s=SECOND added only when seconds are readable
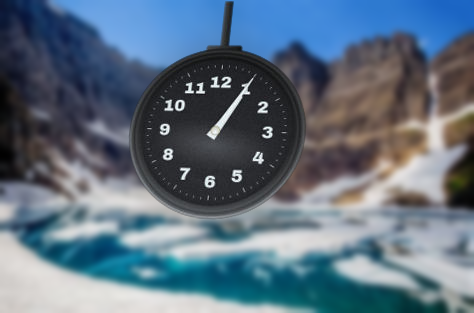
h=1 m=5
